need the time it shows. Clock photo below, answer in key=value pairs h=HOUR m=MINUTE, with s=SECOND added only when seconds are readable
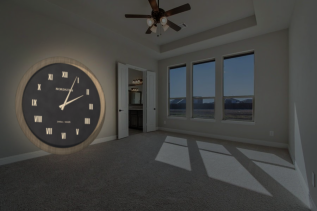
h=2 m=4
